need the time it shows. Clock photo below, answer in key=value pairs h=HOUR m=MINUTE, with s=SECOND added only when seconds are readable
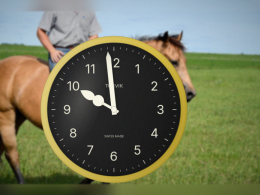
h=9 m=59
